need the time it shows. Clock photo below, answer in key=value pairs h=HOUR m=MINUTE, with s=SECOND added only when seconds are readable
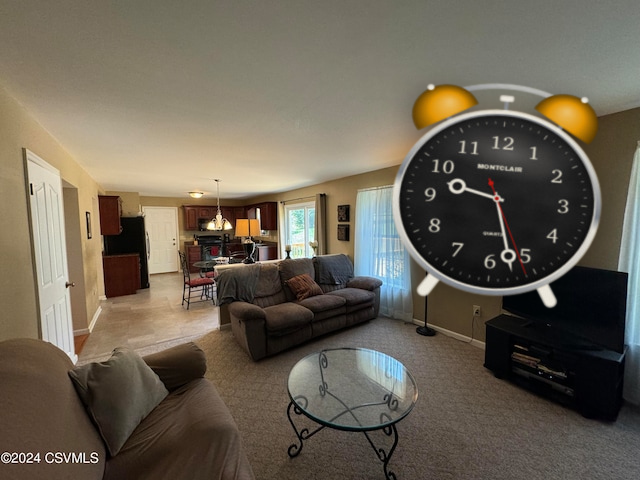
h=9 m=27 s=26
